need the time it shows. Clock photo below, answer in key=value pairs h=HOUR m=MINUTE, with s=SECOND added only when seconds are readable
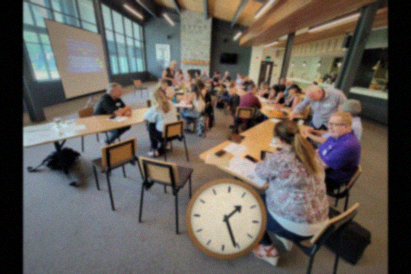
h=1 m=26
